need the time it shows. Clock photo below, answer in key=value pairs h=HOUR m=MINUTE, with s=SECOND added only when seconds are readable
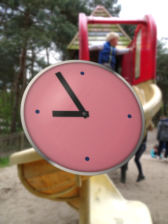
h=8 m=55
